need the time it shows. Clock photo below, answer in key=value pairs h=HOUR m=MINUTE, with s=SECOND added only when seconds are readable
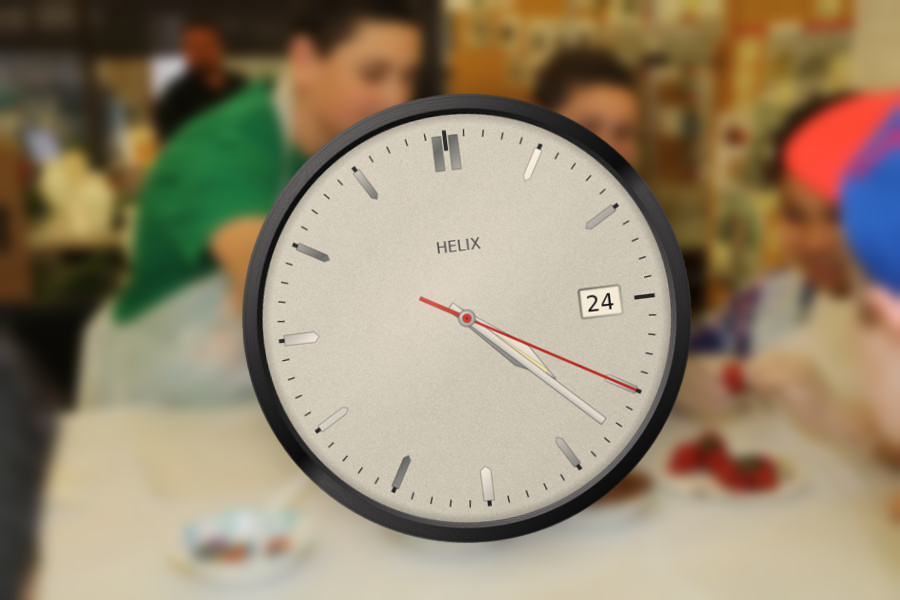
h=4 m=22 s=20
